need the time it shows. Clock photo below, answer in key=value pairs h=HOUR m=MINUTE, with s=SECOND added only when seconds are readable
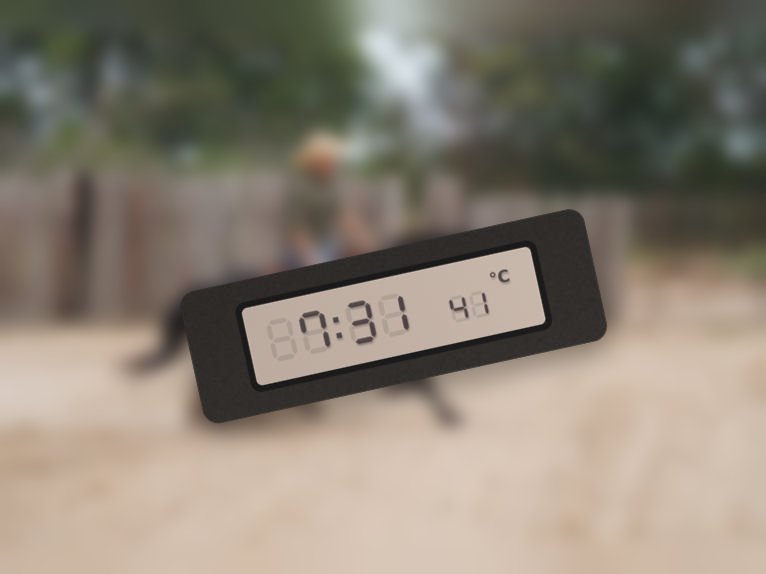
h=7 m=31
